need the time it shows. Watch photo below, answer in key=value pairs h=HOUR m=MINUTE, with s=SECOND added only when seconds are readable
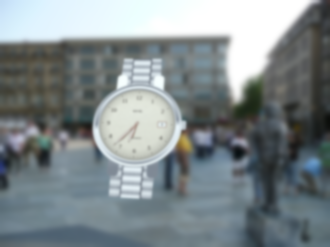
h=6 m=37
